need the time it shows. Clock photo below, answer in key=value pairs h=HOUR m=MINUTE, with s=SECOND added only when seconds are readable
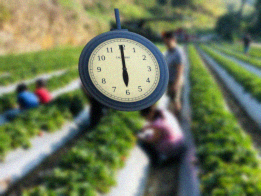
h=6 m=0
